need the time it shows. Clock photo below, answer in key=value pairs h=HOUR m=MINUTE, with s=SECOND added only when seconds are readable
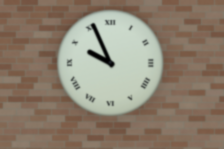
h=9 m=56
